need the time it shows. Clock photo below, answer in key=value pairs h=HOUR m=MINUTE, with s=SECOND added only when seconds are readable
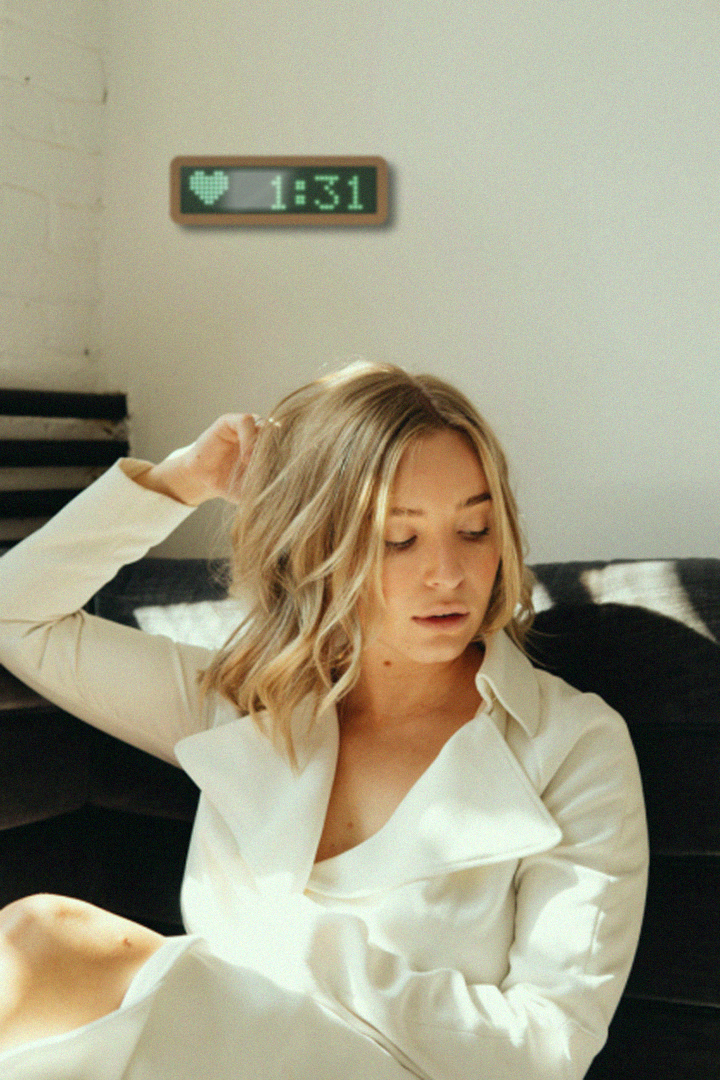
h=1 m=31
